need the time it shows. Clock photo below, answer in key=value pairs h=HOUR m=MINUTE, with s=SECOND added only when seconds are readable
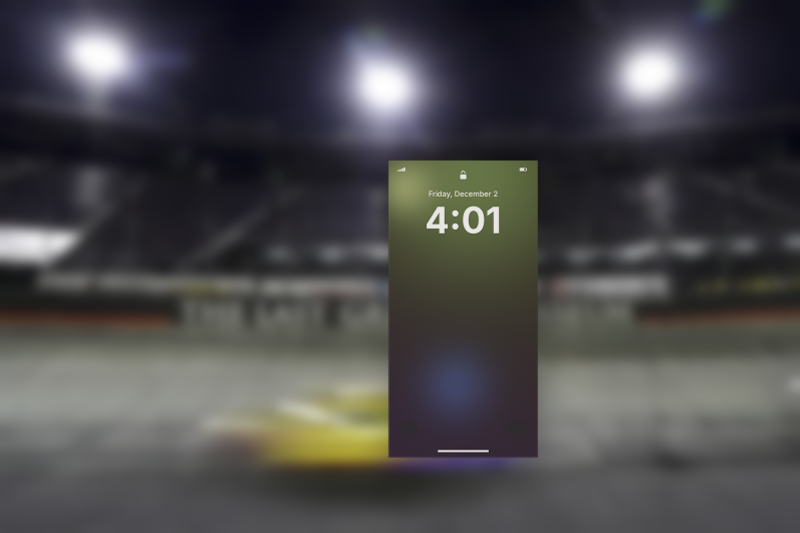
h=4 m=1
